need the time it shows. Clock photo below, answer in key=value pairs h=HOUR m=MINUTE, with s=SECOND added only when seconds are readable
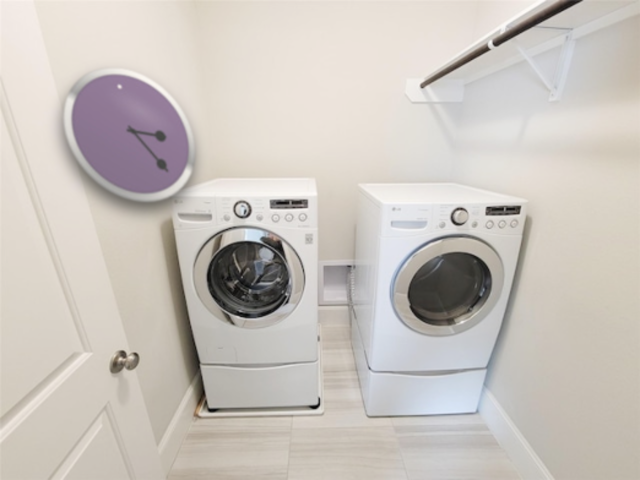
h=3 m=25
